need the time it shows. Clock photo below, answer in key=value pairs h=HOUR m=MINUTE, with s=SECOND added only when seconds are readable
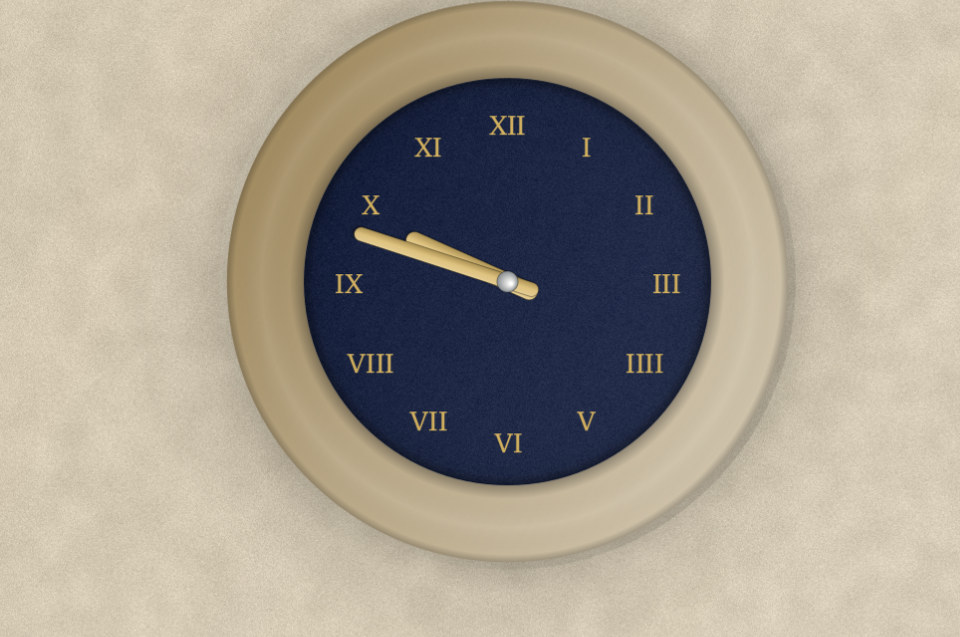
h=9 m=48
